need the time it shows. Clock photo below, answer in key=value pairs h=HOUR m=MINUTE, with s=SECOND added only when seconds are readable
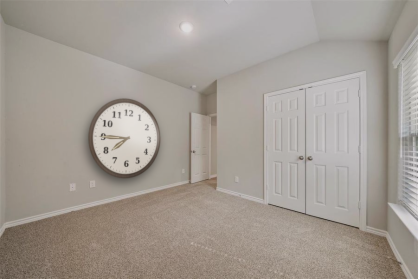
h=7 m=45
